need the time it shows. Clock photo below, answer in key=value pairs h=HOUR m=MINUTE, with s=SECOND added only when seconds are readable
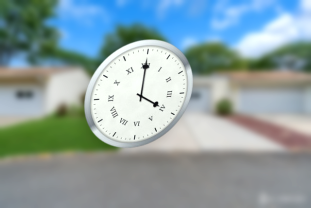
h=4 m=0
